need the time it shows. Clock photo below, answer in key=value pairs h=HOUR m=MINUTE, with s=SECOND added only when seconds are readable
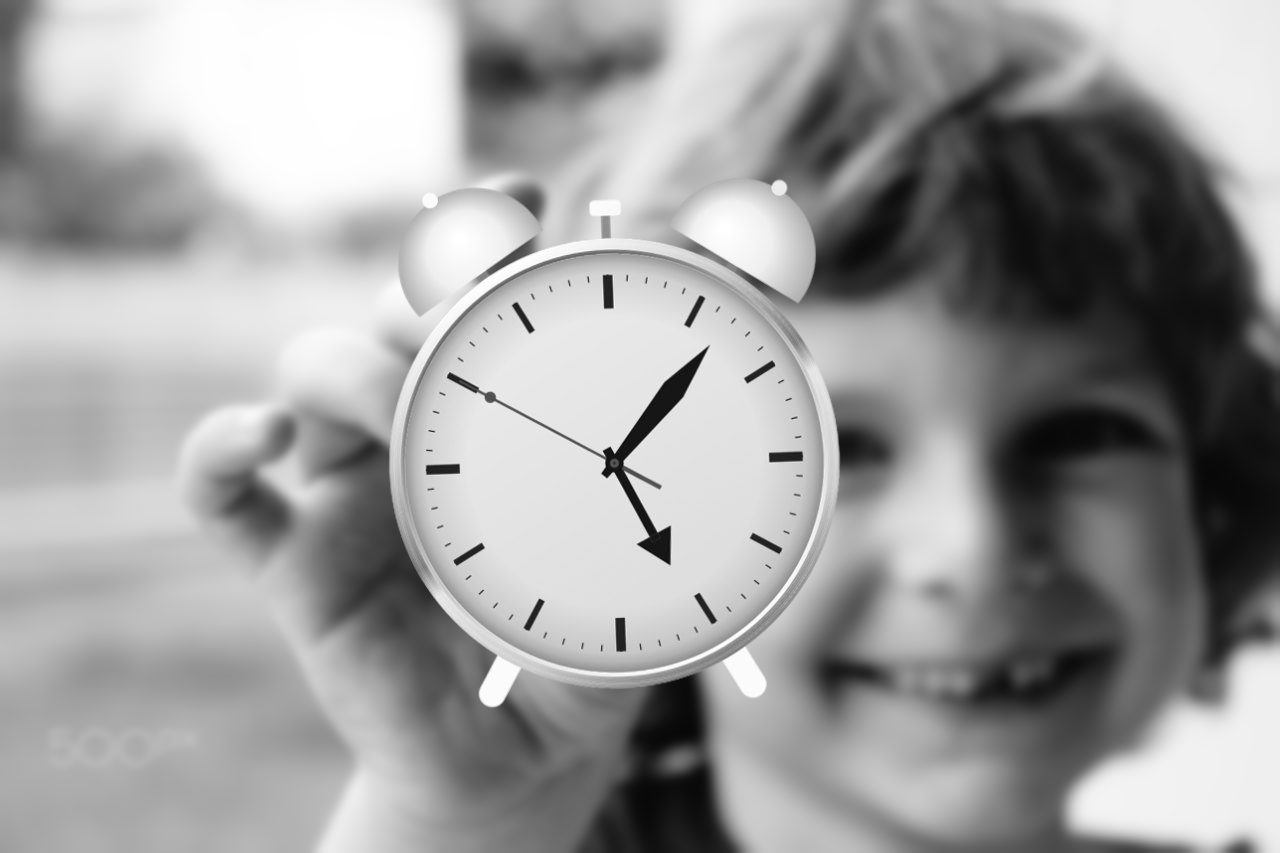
h=5 m=6 s=50
